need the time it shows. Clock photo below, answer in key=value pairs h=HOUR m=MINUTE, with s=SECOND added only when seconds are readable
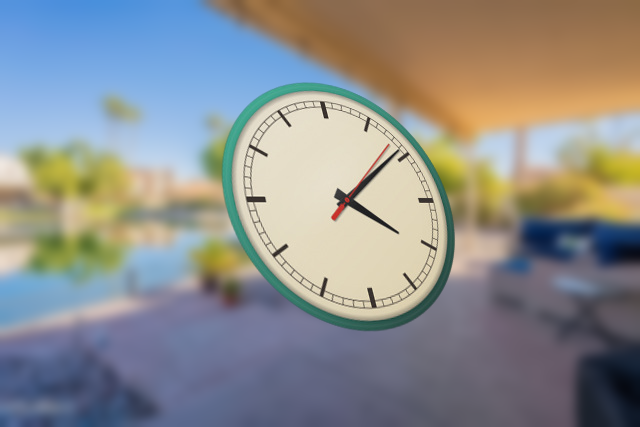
h=4 m=9 s=8
